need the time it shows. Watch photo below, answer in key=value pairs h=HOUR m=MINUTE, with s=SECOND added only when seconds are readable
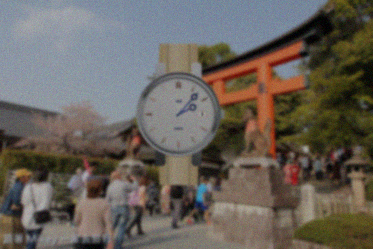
h=2 m=7
